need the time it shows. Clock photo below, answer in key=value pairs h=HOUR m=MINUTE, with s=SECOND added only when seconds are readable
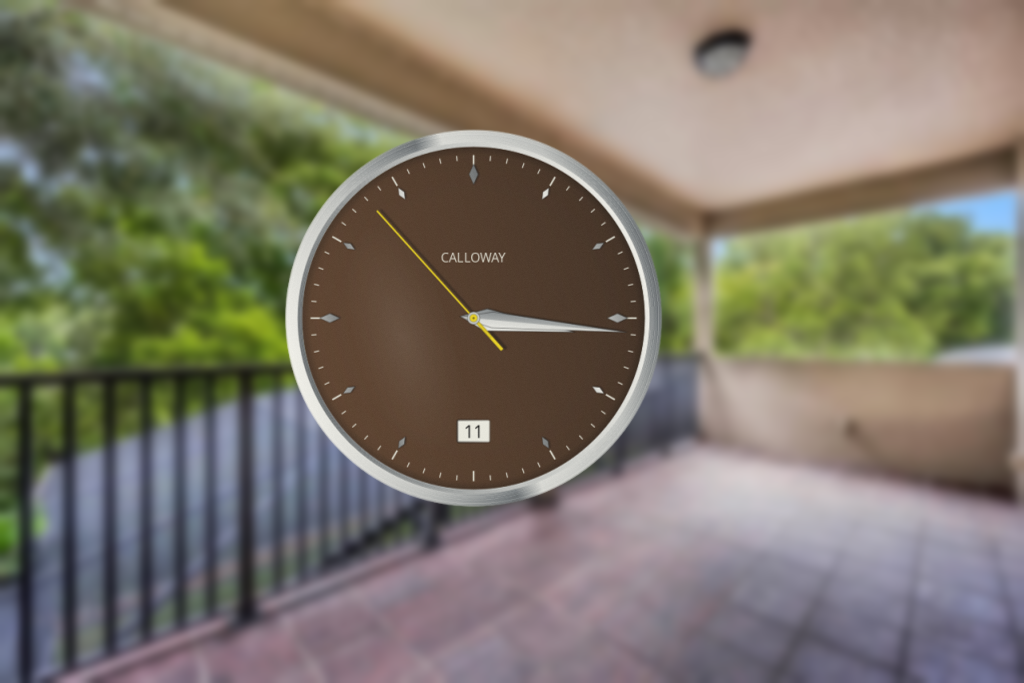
h=3 m=15 s=53
